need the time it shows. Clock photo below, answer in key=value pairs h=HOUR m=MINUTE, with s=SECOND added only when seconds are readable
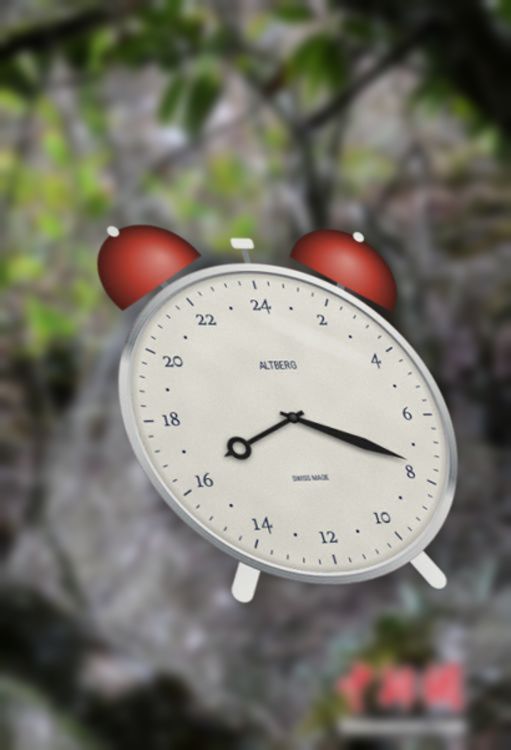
h=16 m=19
